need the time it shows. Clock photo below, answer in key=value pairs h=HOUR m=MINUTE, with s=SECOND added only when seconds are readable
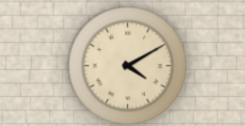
h=4 m=10
